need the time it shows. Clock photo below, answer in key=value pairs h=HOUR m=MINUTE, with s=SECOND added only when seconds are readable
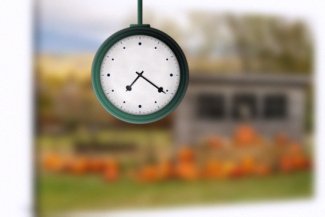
h=7 m=21
